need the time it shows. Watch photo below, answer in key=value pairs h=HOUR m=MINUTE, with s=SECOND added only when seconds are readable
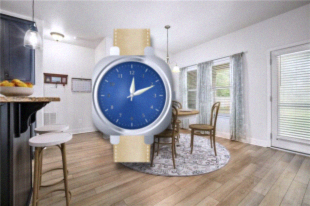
h=12 m=11
